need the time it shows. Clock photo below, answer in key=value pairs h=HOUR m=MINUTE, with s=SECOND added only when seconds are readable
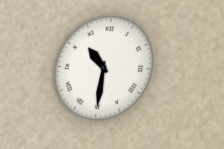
h=10 m=30
